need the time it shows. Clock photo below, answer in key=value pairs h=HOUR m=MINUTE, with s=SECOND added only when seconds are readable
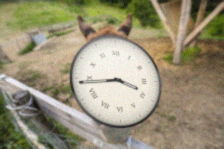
h=3 m=44
